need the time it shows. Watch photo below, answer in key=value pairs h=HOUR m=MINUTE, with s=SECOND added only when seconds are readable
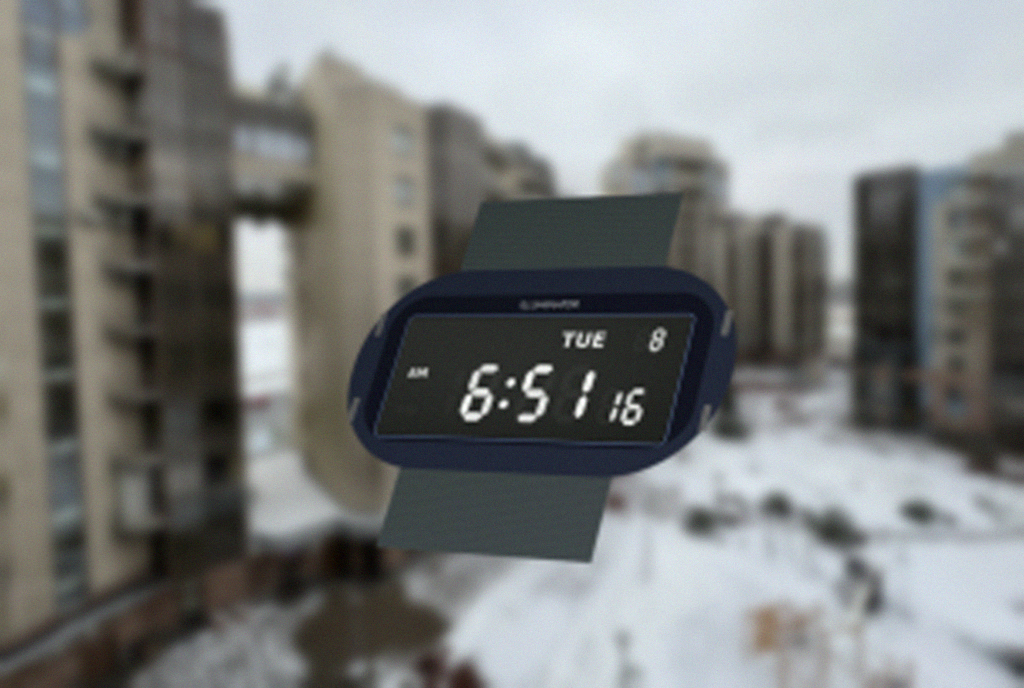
h=6 m=51 s=16
